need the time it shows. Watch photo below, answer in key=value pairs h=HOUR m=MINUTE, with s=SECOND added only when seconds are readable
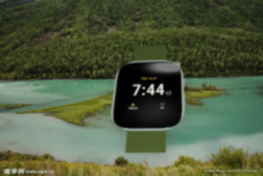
h=7 m=44
